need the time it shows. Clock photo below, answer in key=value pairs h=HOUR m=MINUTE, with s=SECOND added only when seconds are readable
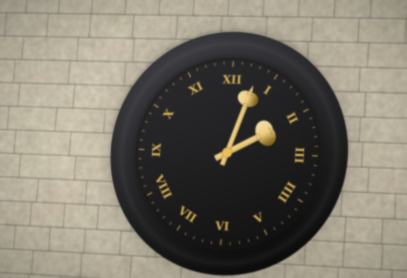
h=2 m=3
